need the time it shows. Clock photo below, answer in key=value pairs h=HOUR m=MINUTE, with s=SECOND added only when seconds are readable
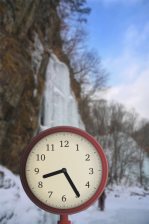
h=8 m=25
